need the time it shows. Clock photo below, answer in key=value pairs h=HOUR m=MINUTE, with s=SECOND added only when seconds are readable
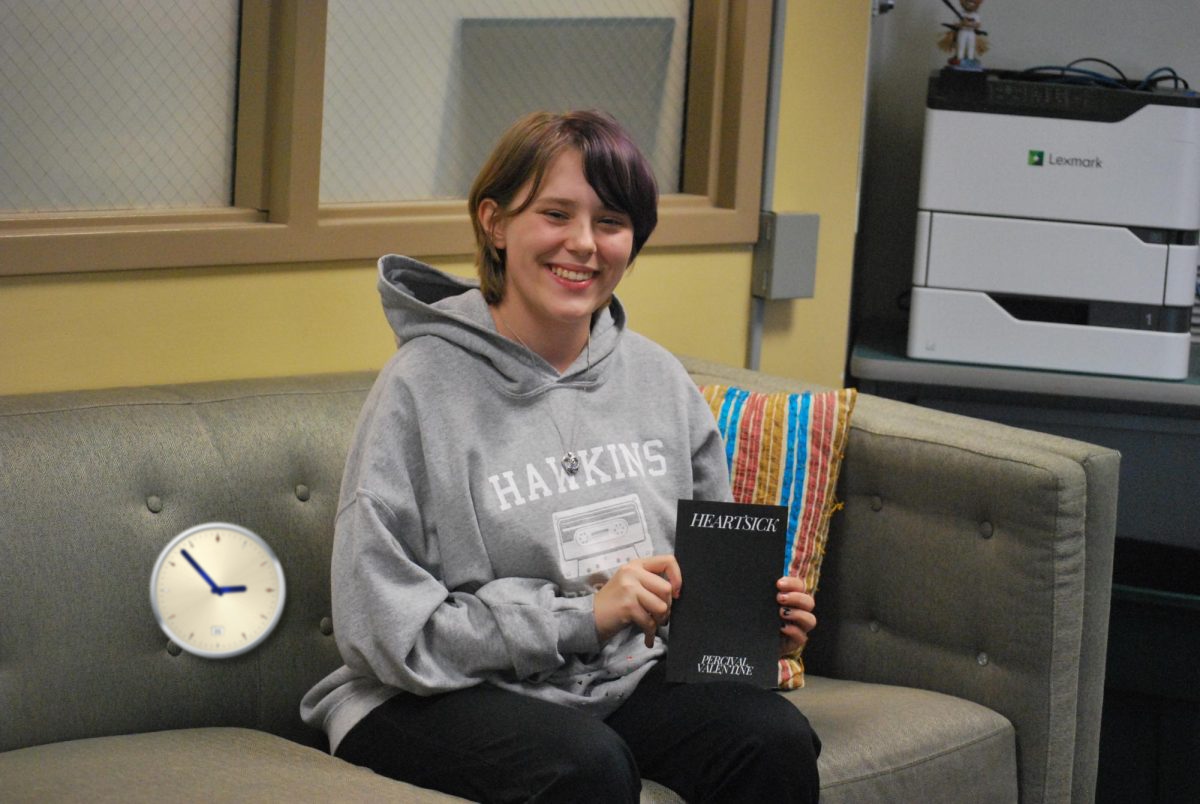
h=2 m=53
